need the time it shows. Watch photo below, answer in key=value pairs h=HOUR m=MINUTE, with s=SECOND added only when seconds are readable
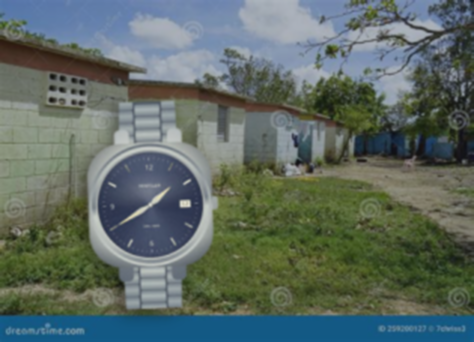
h=1 m=40
